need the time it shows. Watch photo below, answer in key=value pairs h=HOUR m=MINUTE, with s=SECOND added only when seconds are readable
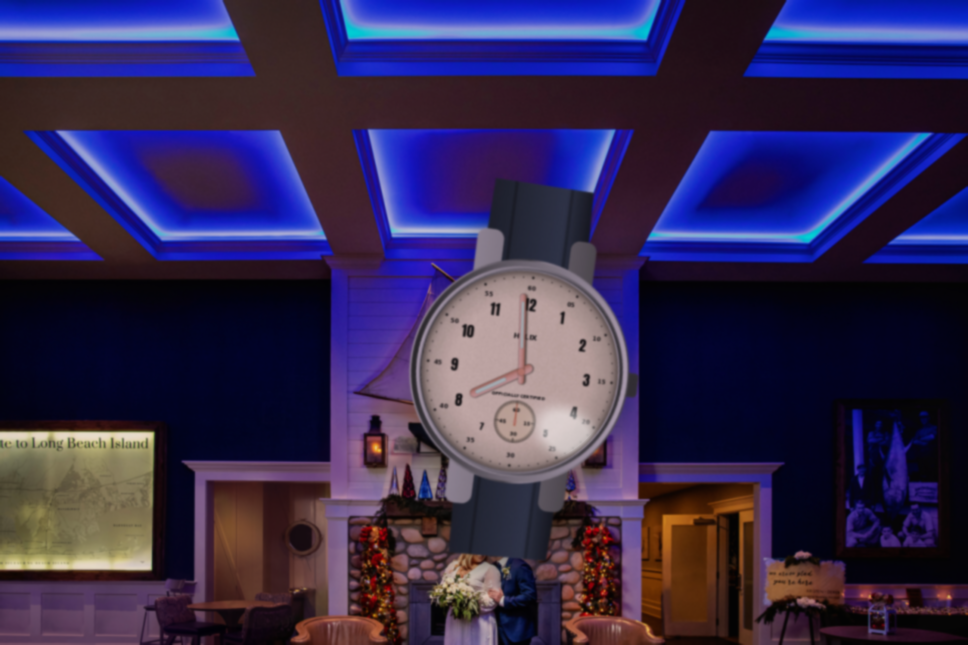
h=7 m=59
